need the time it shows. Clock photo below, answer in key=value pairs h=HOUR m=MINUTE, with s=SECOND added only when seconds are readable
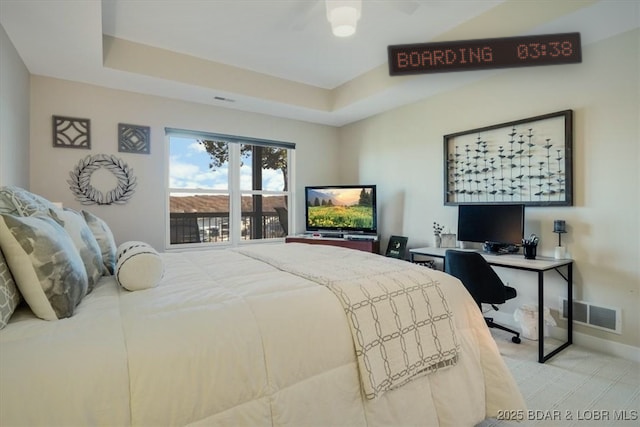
h=3 m=38
